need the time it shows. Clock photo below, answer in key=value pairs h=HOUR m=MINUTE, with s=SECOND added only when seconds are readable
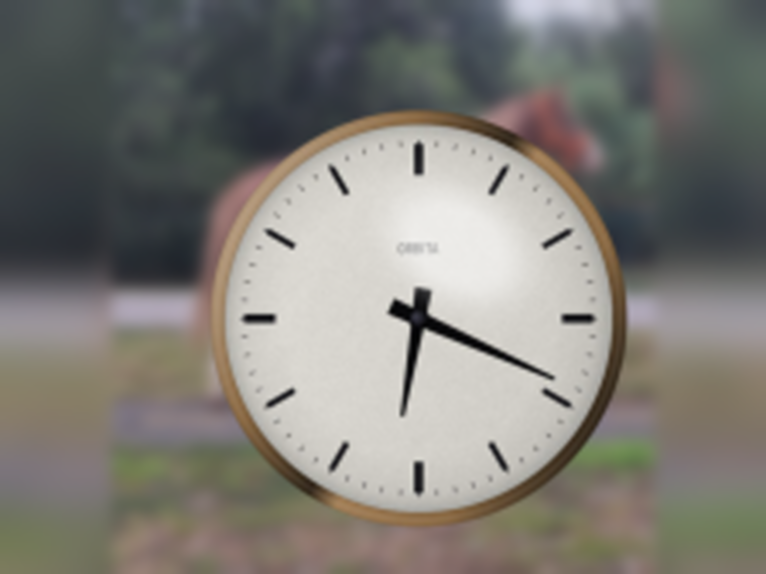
h=6 m=19
